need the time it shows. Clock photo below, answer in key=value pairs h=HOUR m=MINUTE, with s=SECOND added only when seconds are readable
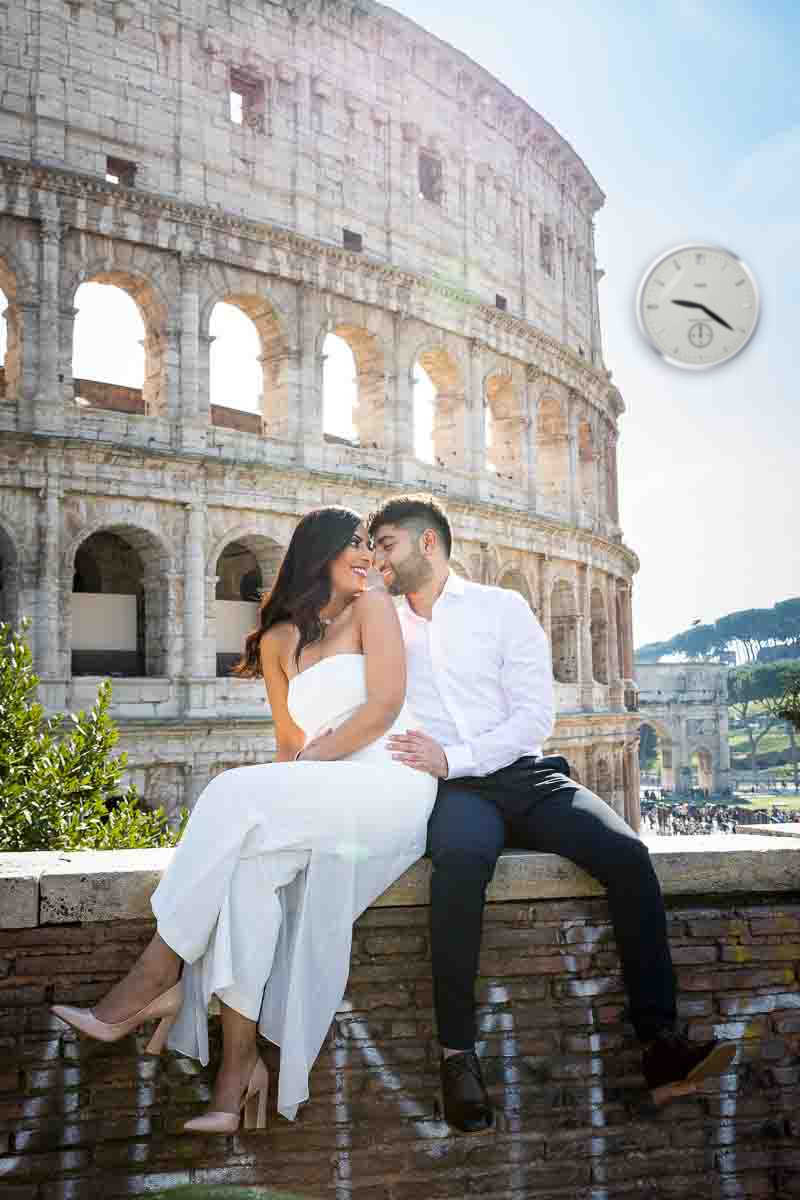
h=9 m=21
